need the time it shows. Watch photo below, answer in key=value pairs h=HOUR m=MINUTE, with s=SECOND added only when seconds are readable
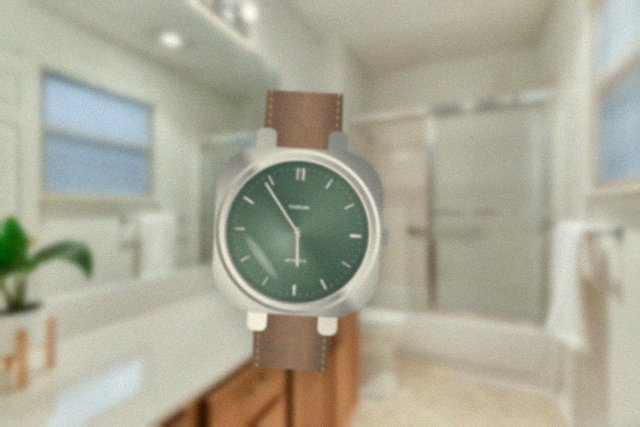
h=5 m=54
